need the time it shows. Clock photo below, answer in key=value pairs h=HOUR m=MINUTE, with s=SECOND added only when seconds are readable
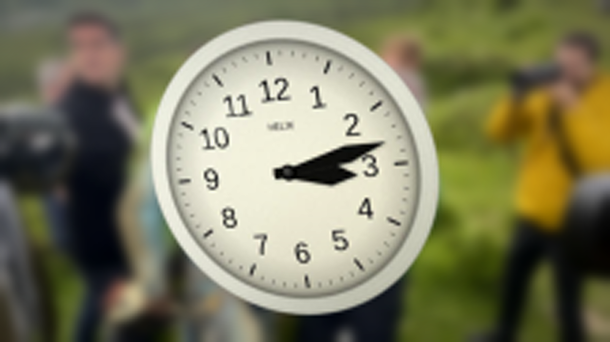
h=3 m=13
